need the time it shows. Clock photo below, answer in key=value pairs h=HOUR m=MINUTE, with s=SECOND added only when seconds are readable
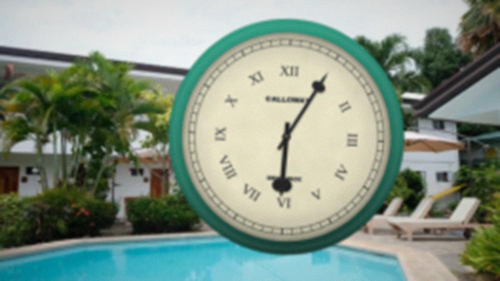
h=6 m=5
